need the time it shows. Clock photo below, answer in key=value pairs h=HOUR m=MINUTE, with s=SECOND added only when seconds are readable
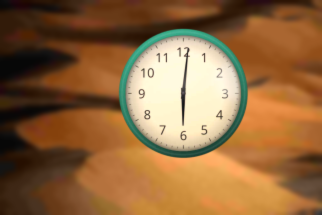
h=6 m=1
